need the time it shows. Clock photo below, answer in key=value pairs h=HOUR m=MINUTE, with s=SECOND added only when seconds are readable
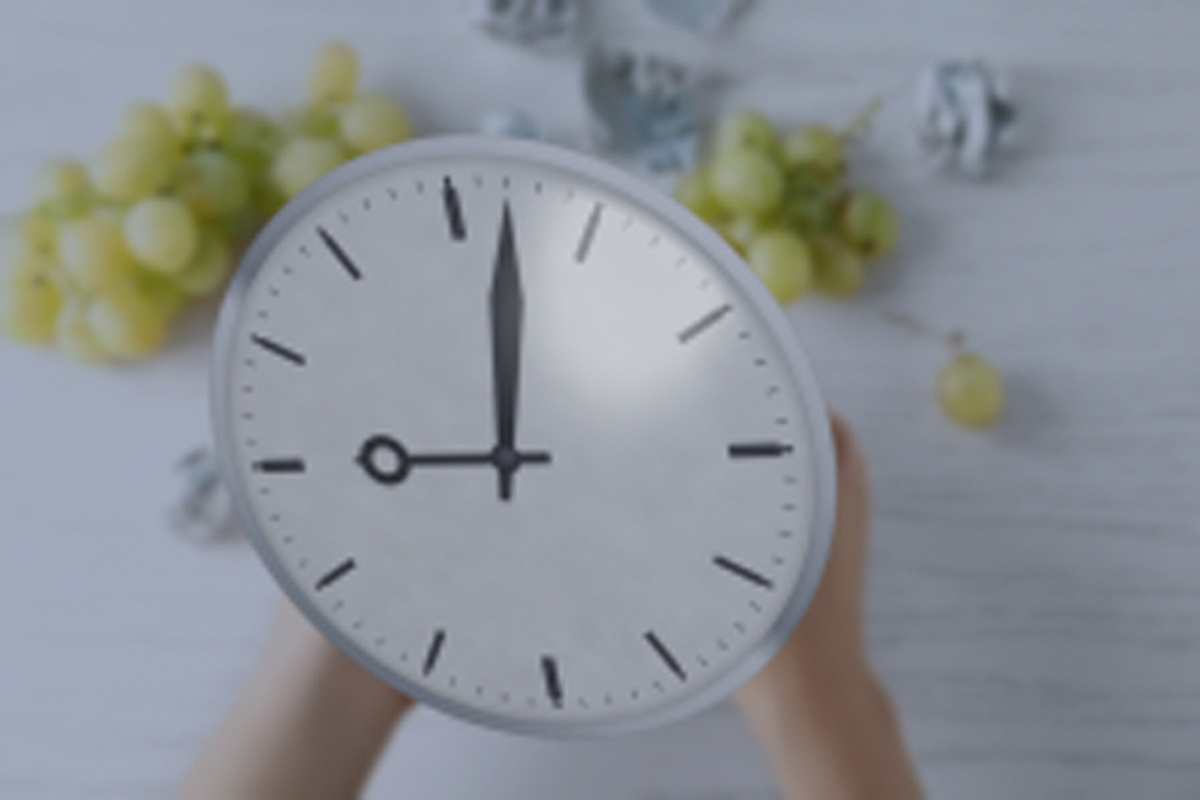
h=9 m=2
